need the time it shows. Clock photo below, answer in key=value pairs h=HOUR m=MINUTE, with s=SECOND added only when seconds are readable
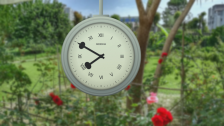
h=7 m=50
